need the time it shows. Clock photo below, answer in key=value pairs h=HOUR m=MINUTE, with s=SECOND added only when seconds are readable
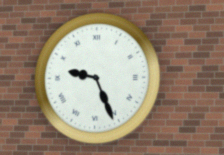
h=9 m=26
